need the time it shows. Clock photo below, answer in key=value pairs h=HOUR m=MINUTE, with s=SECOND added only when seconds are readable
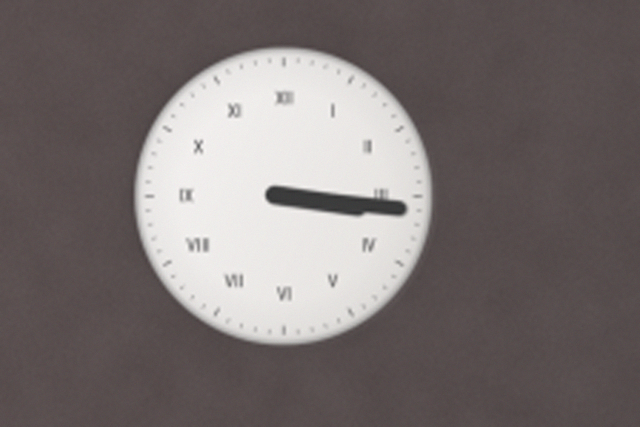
h=3 m=16
